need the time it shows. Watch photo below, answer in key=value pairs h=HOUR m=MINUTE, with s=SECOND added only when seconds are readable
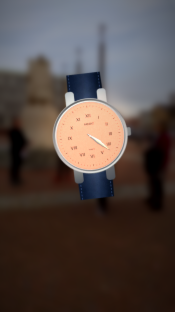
h=4 m=22
